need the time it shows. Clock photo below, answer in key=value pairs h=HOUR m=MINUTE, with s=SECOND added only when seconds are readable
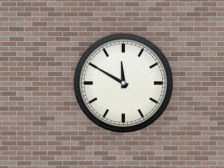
h=11 m=50
